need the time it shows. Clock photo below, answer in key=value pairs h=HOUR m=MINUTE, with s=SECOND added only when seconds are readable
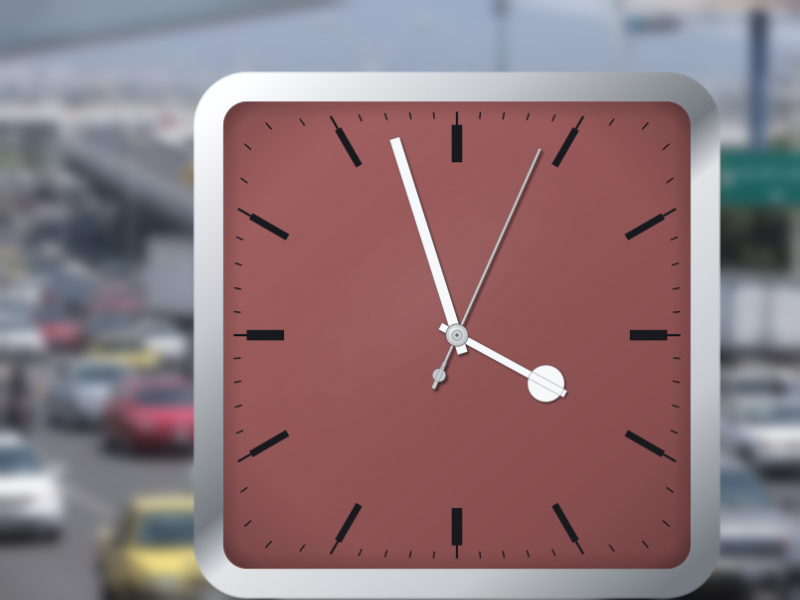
h=3 m=57 s=4
